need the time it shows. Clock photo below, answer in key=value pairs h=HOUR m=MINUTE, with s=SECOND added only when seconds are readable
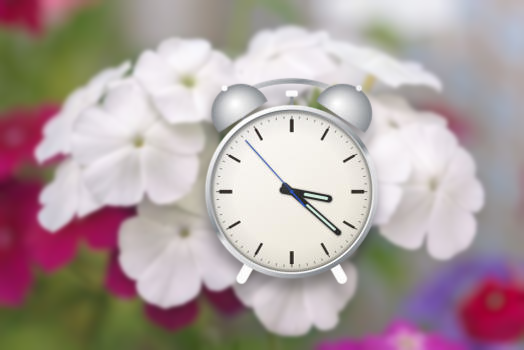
h=3 m=21 s=53
